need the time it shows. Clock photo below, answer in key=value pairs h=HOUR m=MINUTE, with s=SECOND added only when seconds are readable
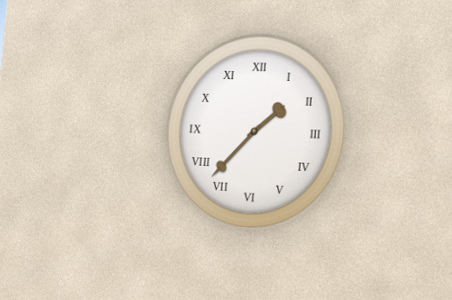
h=1 m=37
